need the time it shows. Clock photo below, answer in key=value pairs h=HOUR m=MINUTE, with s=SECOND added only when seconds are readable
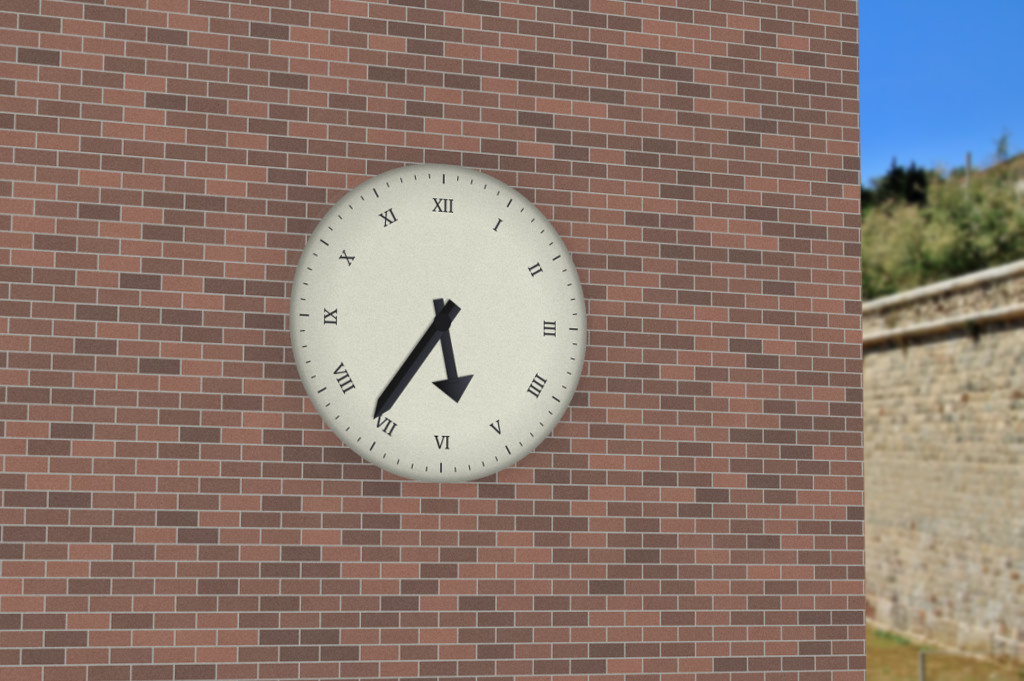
h=5 m=36
